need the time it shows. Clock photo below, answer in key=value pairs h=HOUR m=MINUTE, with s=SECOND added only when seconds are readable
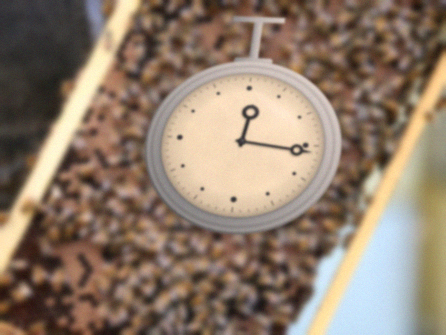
h=12 m=16
